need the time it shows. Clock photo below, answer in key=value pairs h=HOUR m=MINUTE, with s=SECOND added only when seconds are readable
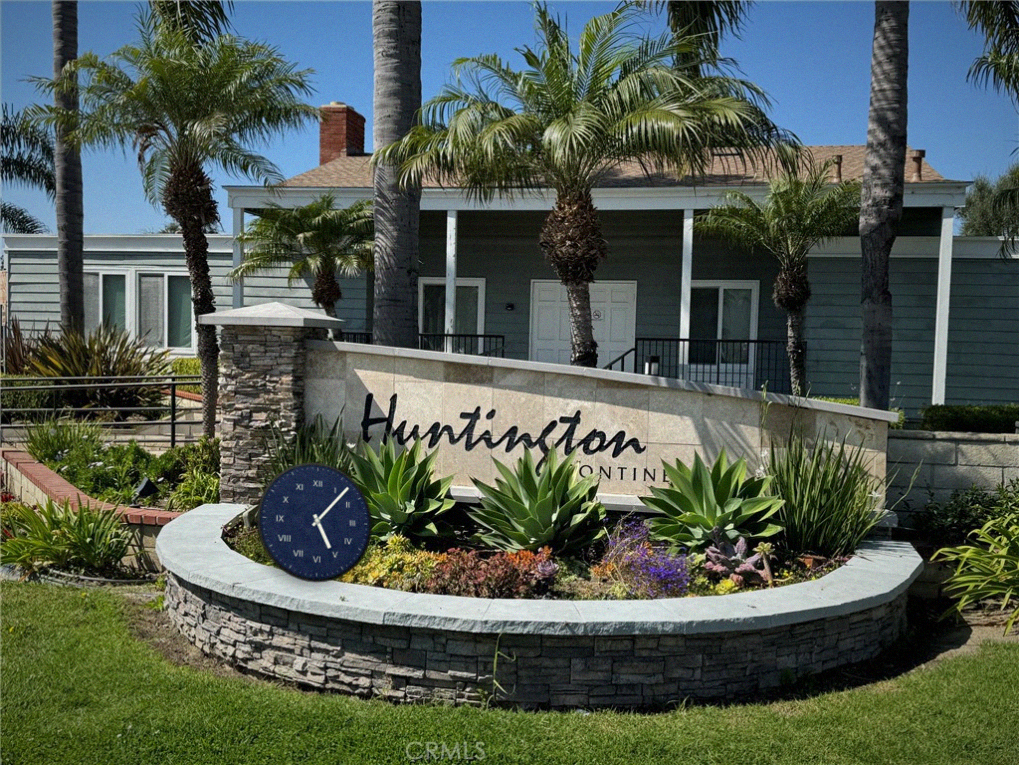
h=5 m=7
